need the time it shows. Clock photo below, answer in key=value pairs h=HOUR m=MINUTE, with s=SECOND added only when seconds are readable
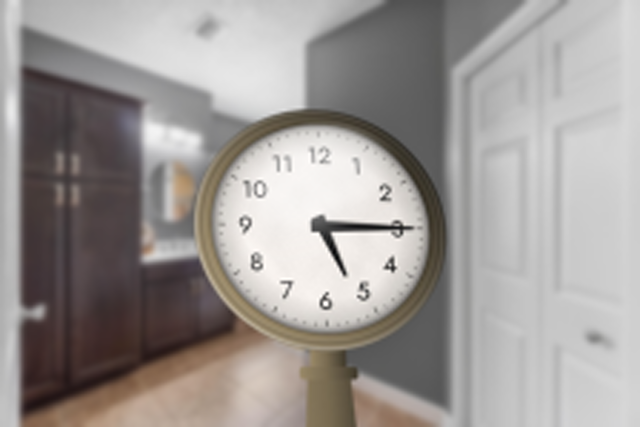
h=5 m=15
